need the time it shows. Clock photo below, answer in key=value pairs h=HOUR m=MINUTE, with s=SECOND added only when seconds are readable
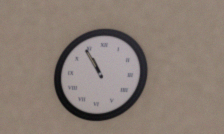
h=10 m=54
